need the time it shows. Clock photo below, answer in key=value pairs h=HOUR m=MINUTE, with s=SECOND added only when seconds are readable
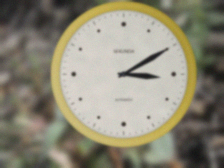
h=3 m=10
